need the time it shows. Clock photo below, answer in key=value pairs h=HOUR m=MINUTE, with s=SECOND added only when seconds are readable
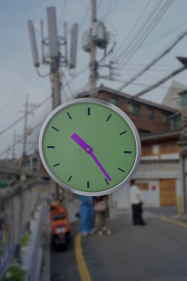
h=10 m=24
